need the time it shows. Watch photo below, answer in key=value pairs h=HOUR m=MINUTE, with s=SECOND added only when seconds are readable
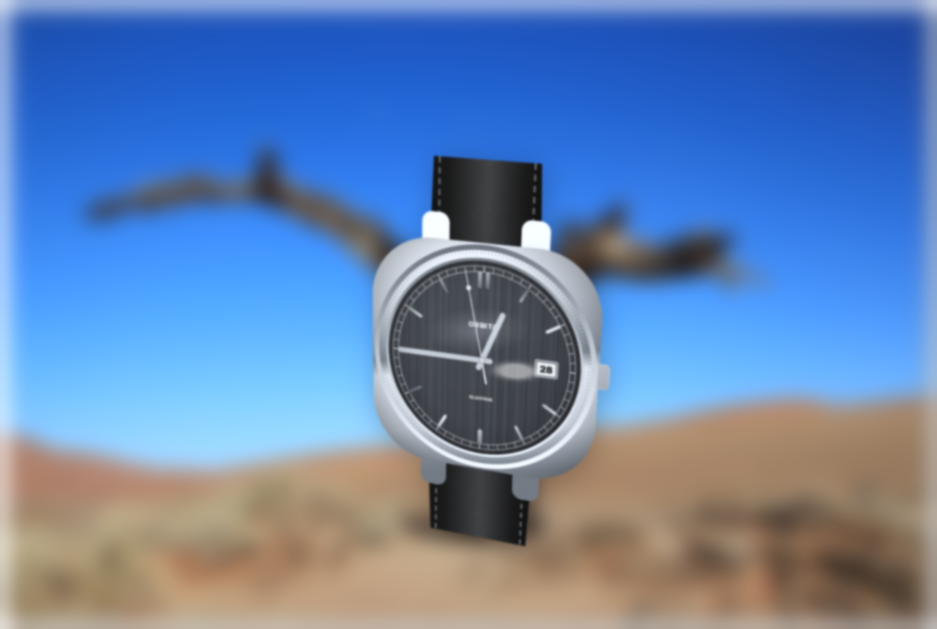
h=12 m=44 s=58
